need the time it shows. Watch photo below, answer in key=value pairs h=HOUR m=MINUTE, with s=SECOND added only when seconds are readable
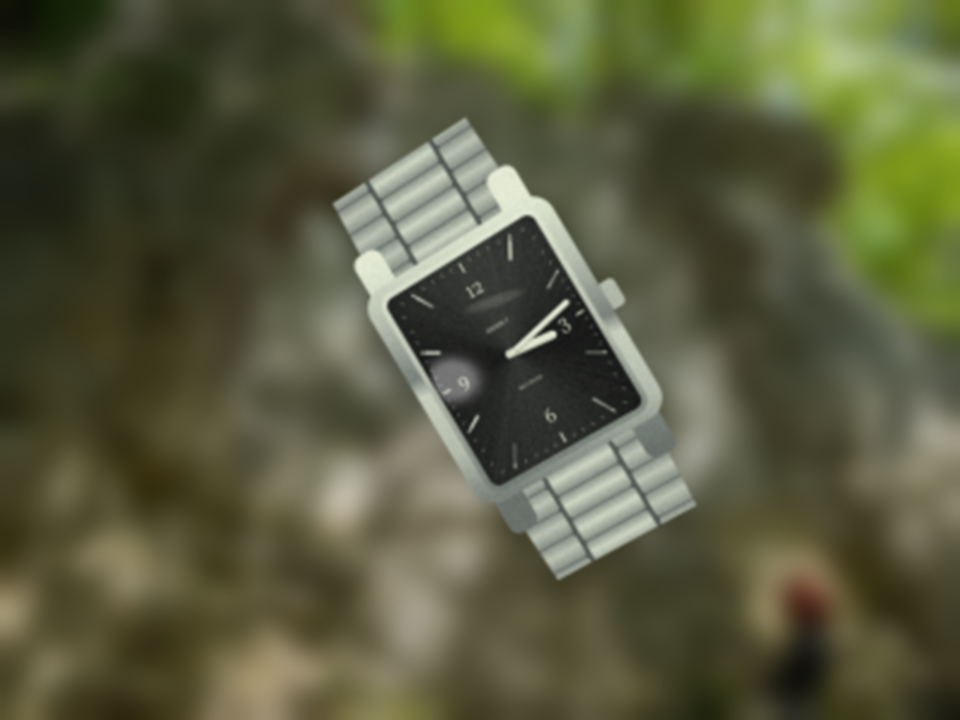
h=3 m=13
